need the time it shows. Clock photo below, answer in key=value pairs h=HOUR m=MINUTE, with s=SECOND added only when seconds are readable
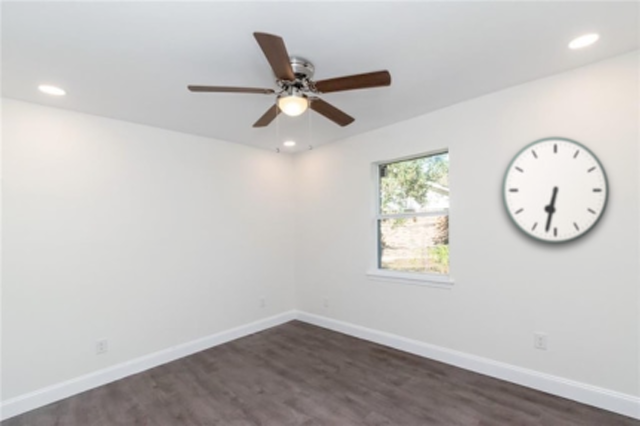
h=6 m=32
